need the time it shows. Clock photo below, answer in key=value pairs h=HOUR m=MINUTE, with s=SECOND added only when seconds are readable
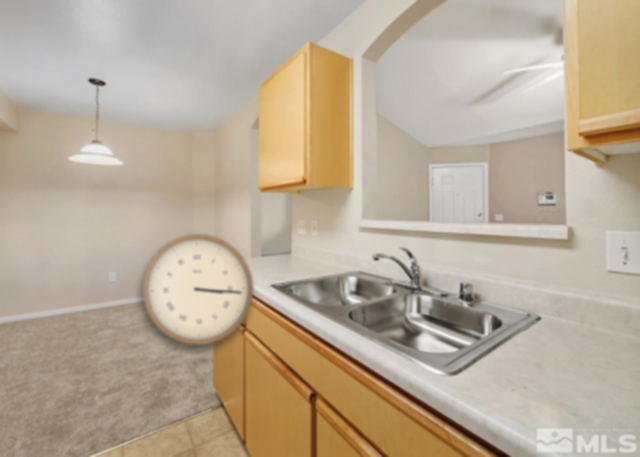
h=3 m=16
